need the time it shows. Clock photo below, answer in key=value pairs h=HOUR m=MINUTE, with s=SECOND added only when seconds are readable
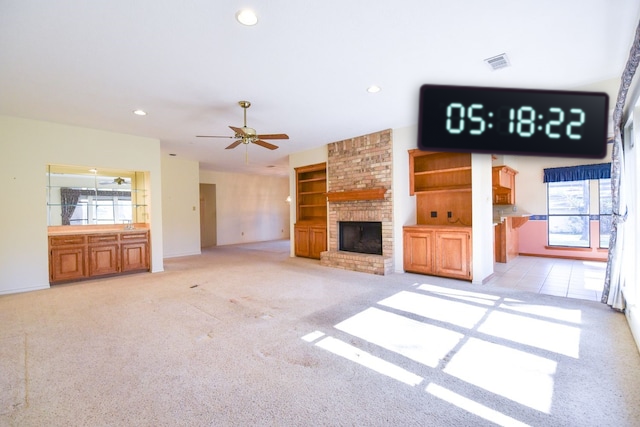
h=5 m=18 s=22
